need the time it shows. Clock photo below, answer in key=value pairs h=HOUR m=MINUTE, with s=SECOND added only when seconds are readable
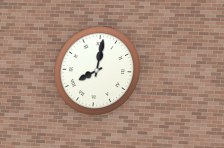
h=8 m=1
